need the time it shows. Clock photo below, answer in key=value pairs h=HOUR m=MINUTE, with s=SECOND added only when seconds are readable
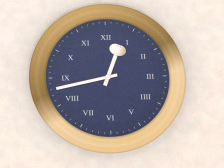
h=12 m=43
